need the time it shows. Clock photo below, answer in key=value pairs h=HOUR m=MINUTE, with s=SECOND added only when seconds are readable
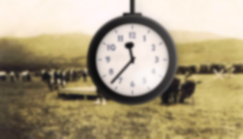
h=11 m=37
